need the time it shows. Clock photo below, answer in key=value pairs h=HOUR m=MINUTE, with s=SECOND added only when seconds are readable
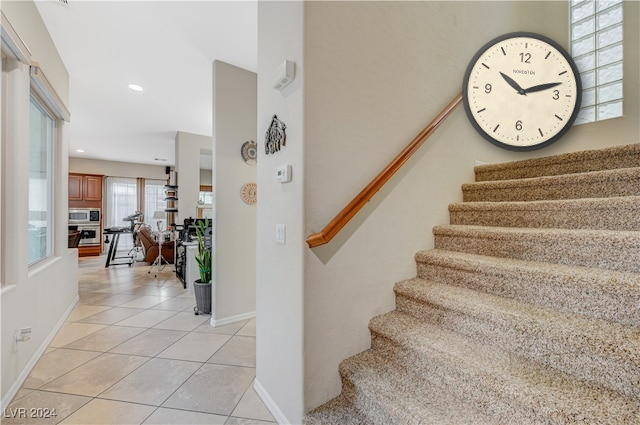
h=10 m=12
